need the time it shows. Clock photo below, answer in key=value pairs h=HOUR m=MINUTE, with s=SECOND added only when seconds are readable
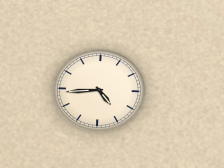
h=4 m=44
